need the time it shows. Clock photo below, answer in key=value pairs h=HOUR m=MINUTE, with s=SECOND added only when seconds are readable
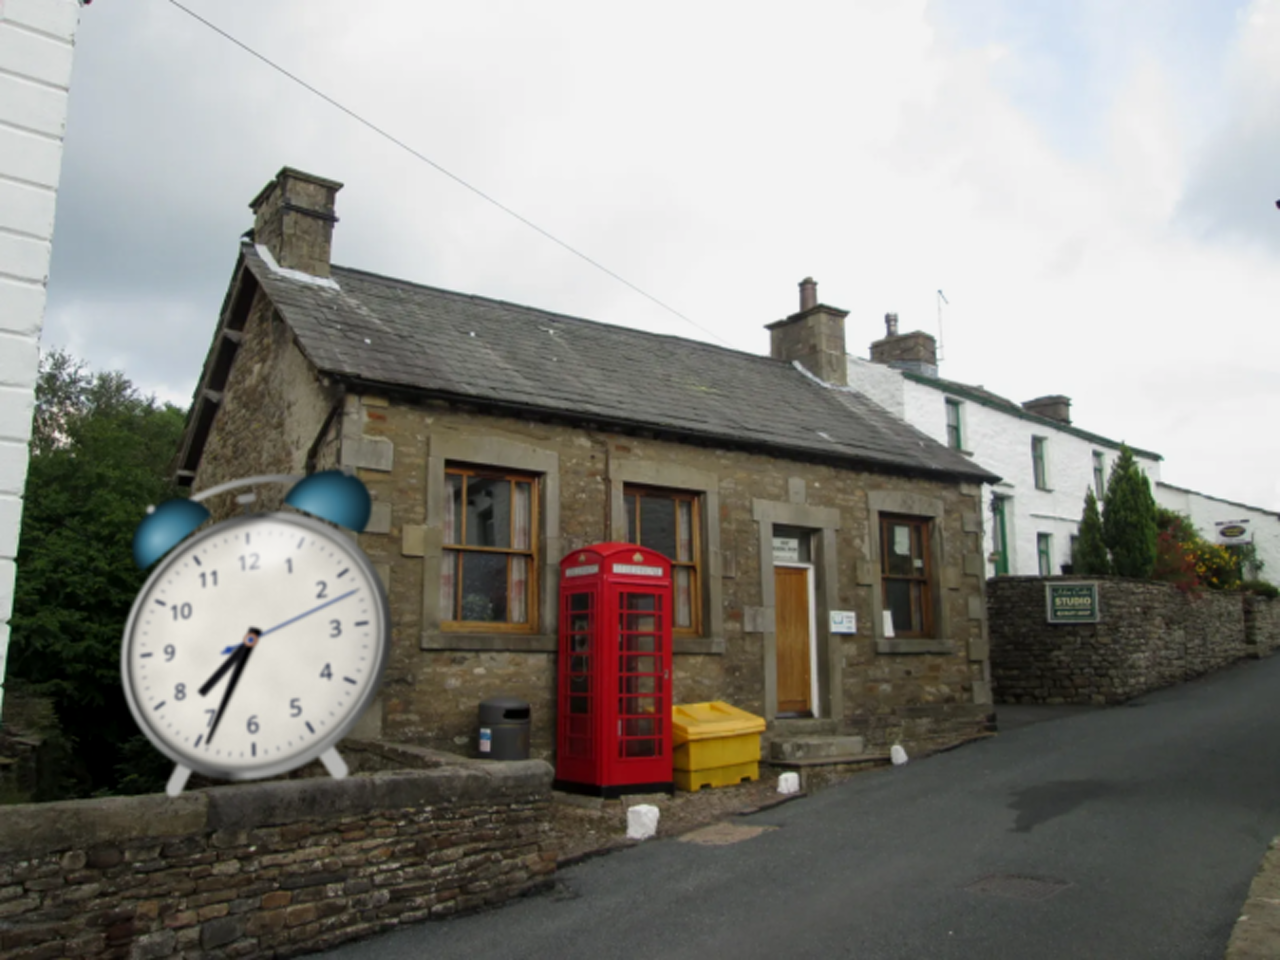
h=7 m=34 s=12
